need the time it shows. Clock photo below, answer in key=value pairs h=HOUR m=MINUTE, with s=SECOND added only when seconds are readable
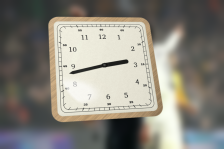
h=2 m=43
